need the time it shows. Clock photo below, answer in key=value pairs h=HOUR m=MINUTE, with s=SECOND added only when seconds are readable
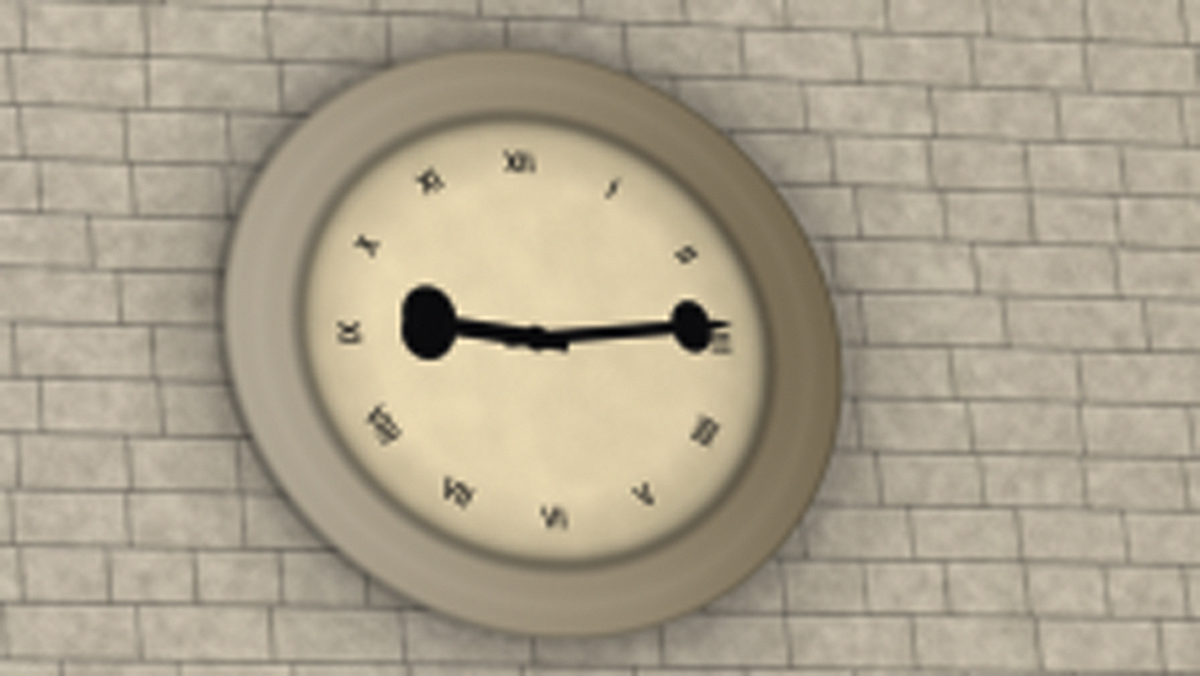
h=9 m=14
